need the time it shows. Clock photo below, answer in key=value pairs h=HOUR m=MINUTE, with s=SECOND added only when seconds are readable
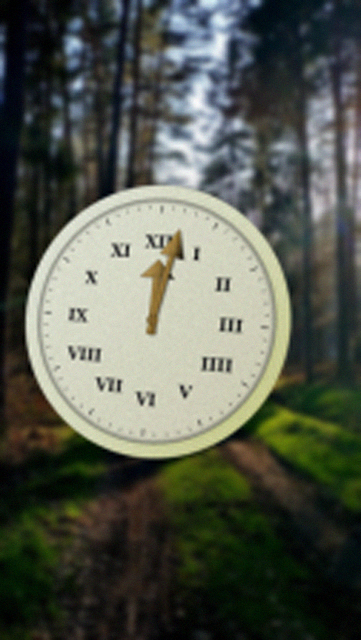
h=12 m=2
